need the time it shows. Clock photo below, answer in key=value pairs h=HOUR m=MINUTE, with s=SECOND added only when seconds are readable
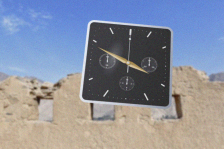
h=3 m=49
